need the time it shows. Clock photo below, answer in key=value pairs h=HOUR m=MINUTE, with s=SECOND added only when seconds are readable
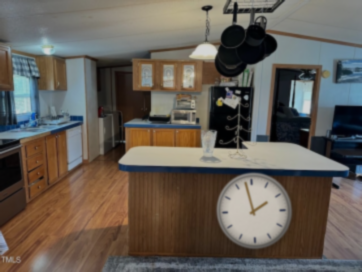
h=1 m=58
